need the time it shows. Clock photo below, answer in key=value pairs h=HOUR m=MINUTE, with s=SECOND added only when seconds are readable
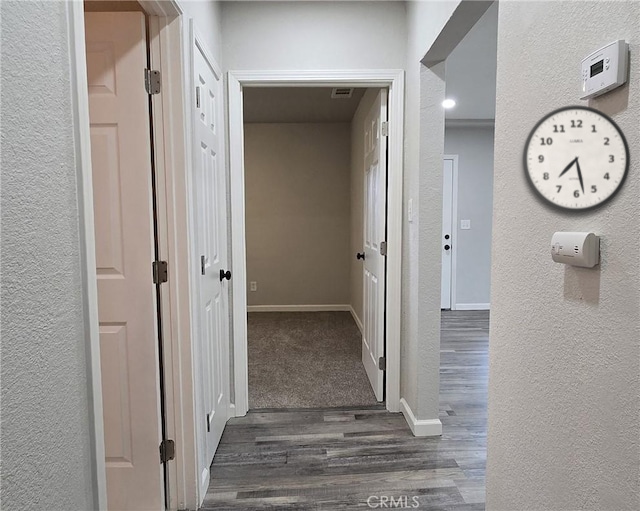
h=7 m=28
